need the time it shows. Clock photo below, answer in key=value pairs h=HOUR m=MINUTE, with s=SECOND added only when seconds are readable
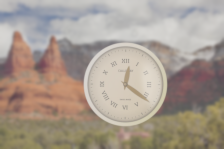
h=12 m=21
